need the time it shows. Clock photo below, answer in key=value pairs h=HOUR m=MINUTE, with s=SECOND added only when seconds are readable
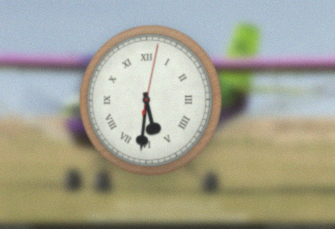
h=5 m=31 s=2
